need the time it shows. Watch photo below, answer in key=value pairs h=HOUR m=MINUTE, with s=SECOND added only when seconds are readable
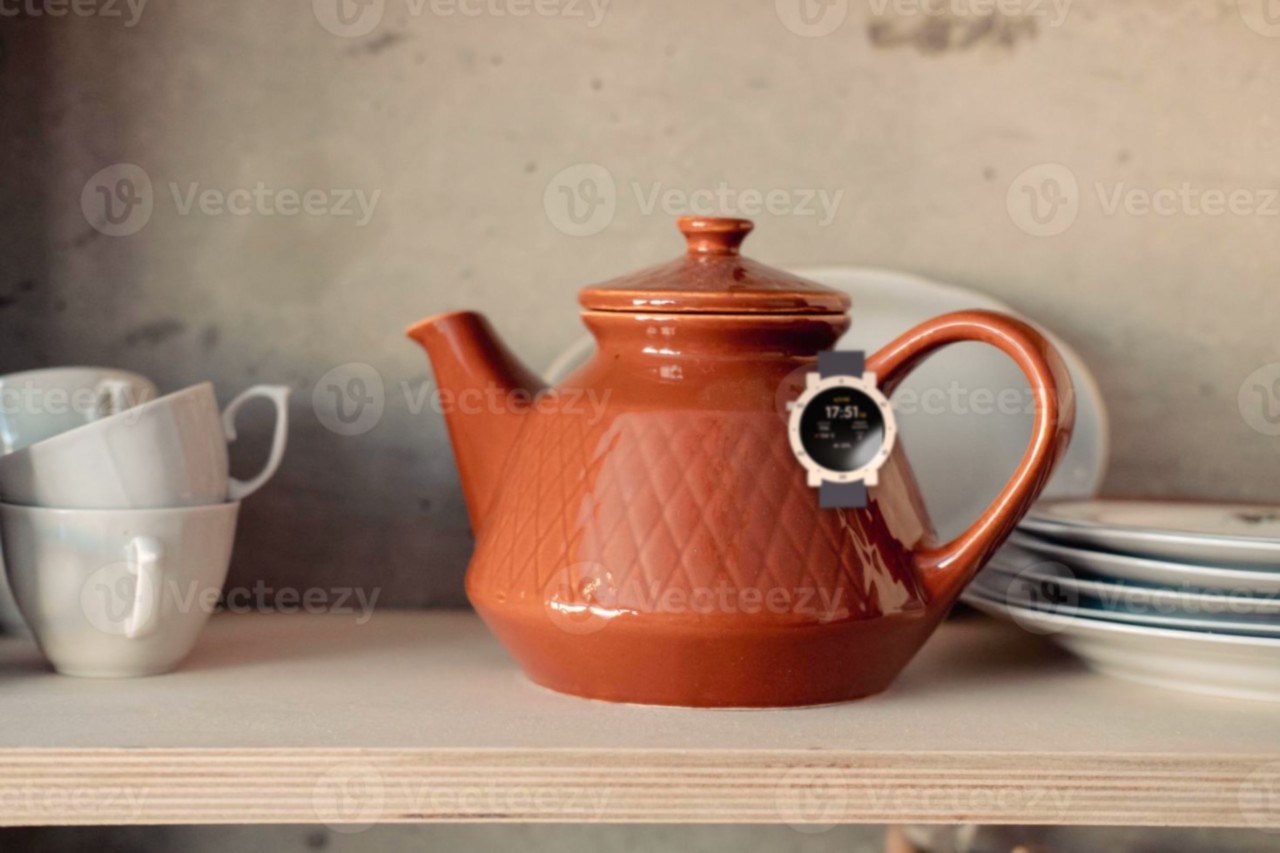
h=17 m=51
